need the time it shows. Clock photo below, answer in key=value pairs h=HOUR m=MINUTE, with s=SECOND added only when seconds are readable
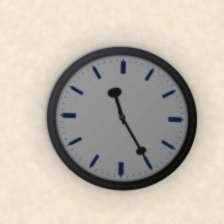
h=11 m=25
